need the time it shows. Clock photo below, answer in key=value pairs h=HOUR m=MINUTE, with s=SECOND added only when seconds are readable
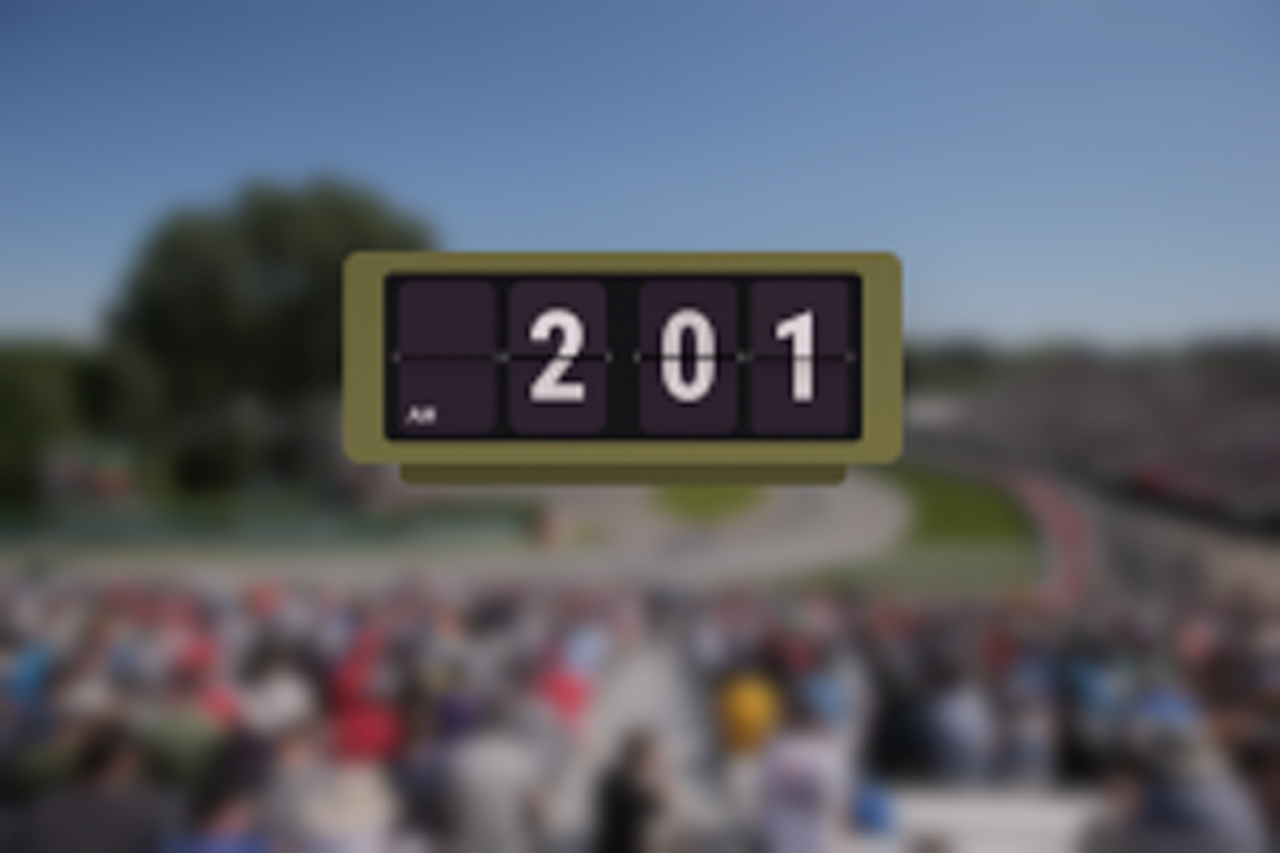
h=2 m=1
